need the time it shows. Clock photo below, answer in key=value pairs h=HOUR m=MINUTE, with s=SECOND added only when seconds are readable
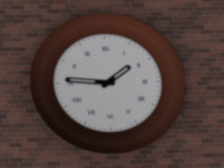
h=1 m=46
